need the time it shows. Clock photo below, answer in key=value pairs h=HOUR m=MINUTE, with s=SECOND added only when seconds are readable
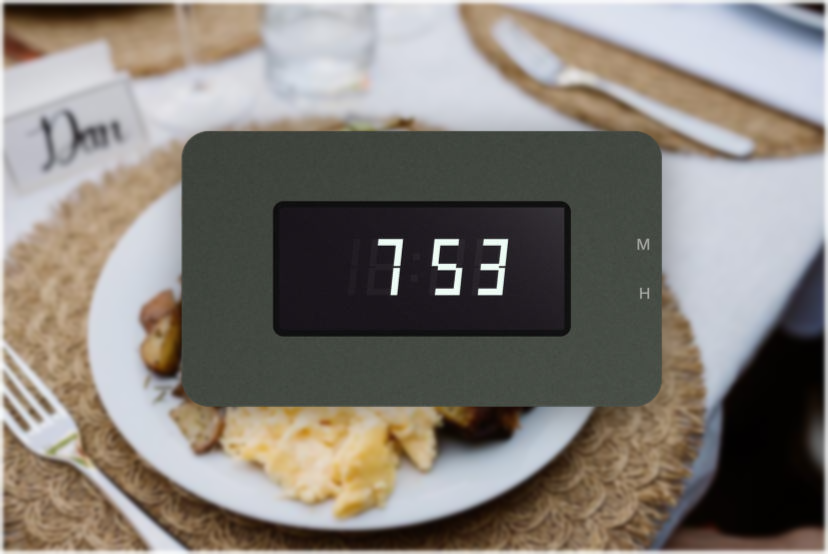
h=7 m=53
